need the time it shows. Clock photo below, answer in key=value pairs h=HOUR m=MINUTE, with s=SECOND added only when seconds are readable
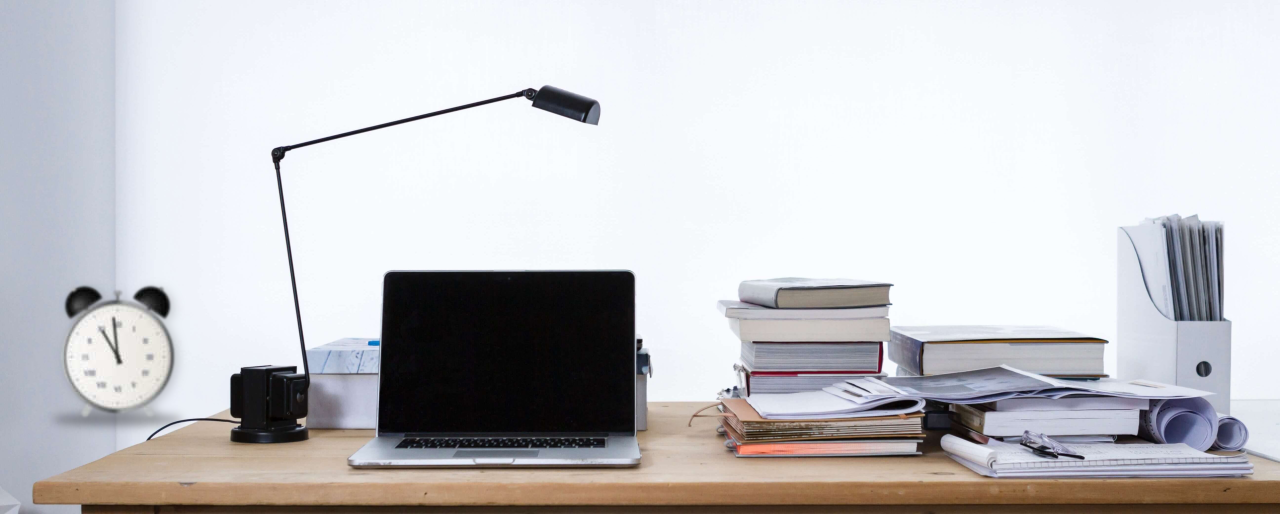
h=10 m=59
